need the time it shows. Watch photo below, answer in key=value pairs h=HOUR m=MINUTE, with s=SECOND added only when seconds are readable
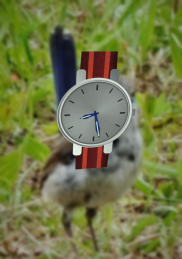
h=8 m=28
